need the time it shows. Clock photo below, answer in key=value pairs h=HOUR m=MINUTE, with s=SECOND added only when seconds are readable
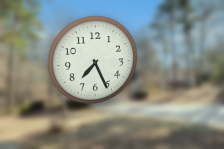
h=7 m=26
